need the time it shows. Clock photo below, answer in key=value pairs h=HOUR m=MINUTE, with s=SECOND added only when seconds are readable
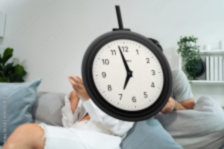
h=6 m=58
